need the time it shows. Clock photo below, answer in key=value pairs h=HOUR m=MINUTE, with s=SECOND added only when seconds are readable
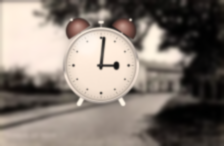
h=3 m=1
